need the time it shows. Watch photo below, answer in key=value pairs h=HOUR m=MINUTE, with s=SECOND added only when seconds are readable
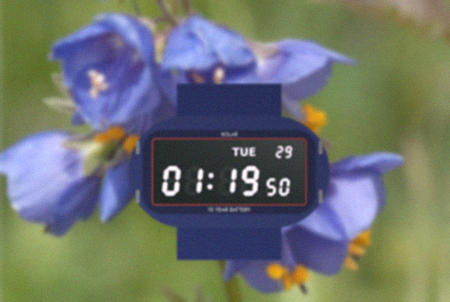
h=1 m=19 s=50
